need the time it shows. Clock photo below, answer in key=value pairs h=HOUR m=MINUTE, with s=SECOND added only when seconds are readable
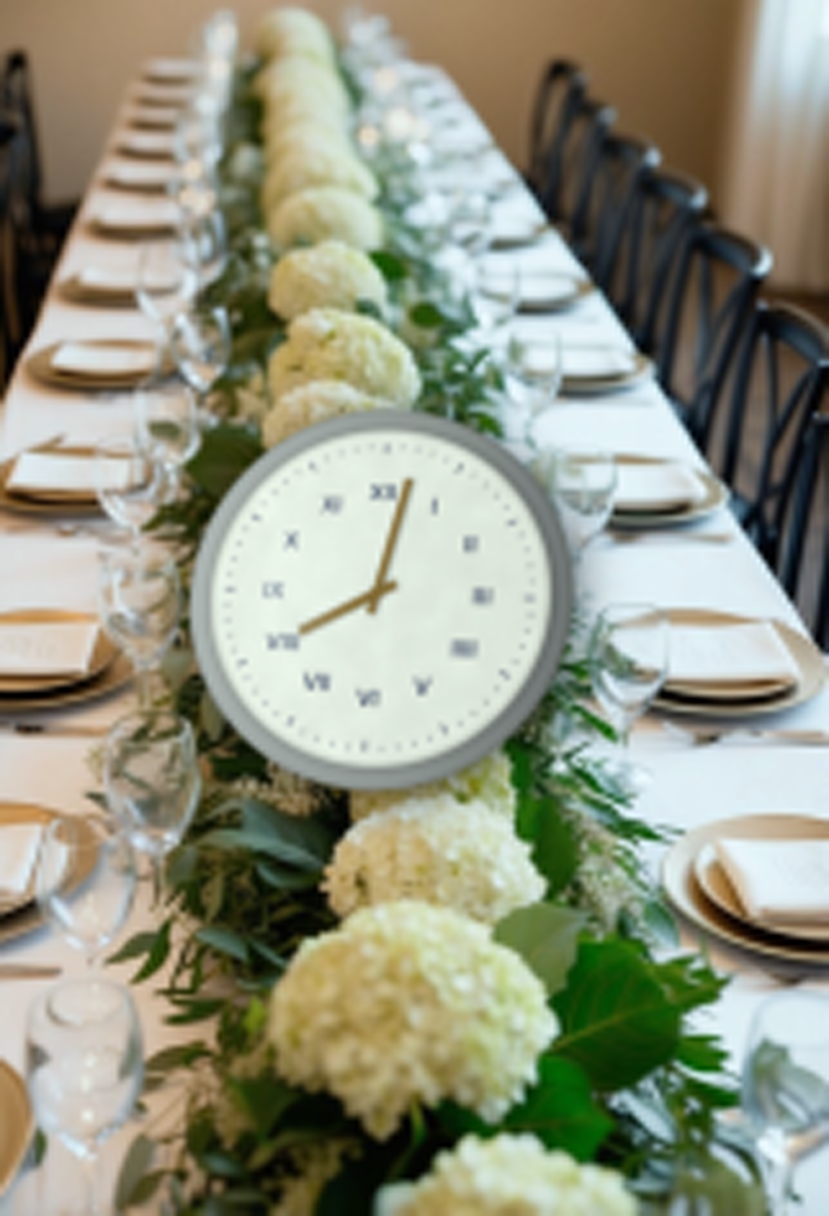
h=8 m=2
